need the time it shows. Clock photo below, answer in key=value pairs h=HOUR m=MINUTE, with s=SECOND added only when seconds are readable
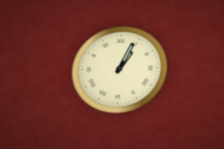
h=1 m=4
